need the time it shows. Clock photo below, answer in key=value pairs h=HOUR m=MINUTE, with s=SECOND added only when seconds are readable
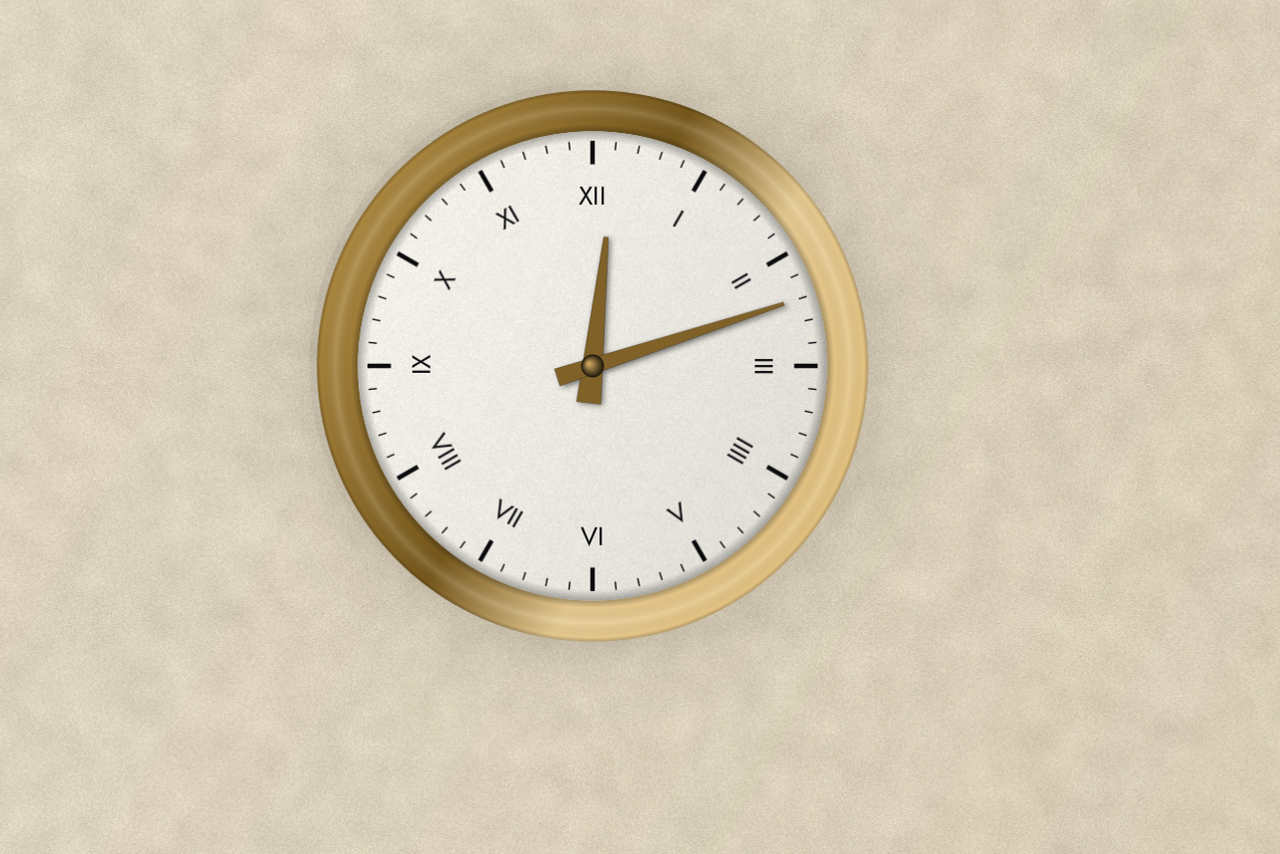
h=12 m=12
